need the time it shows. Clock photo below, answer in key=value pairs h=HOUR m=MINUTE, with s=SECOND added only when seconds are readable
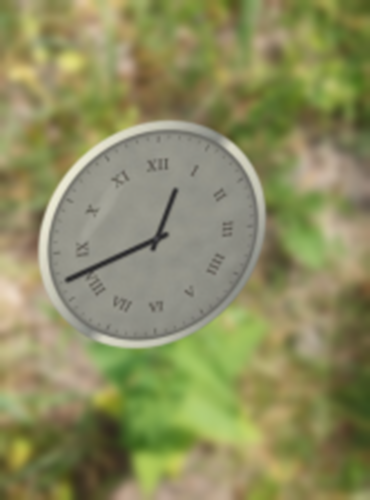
h=12 m=42
